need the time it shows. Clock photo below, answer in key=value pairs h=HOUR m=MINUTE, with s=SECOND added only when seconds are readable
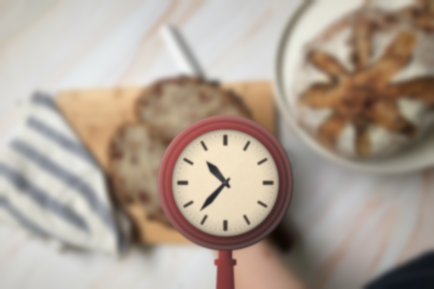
h=10 m=37
